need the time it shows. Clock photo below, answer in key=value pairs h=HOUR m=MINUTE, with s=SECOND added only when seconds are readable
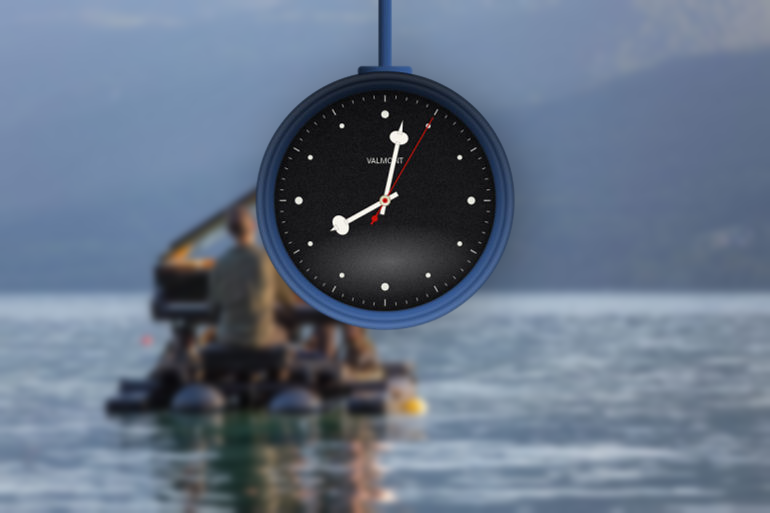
h=8 m=2 s=5
